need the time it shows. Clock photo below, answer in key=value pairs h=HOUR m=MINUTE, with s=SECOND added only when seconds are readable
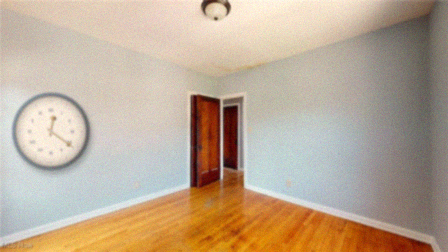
h=12 m=21
